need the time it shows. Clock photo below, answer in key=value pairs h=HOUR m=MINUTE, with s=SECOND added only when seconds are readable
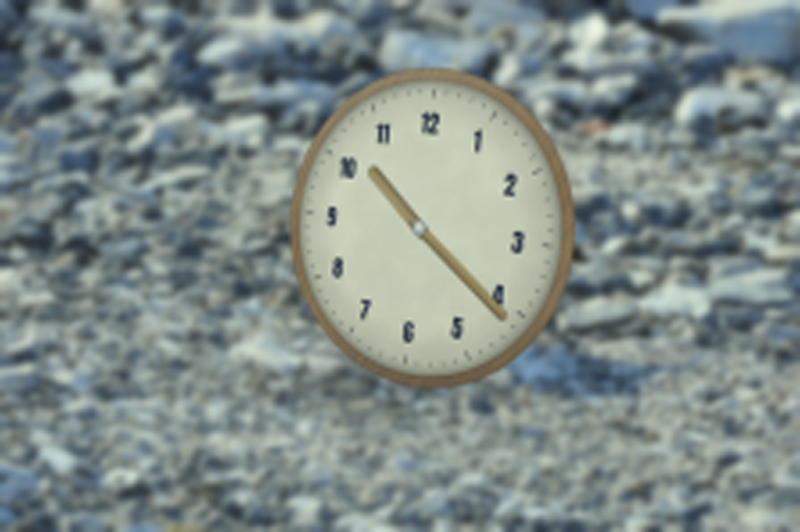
h=10 m=21
